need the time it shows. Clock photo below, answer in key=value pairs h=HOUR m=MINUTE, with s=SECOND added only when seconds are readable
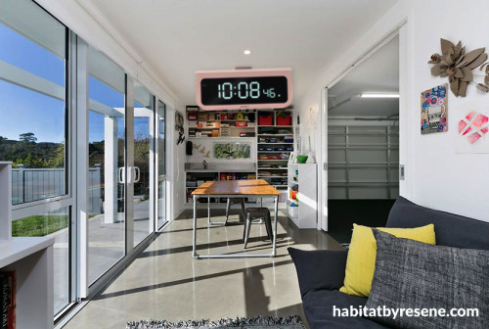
h=10 m=8 s=46
